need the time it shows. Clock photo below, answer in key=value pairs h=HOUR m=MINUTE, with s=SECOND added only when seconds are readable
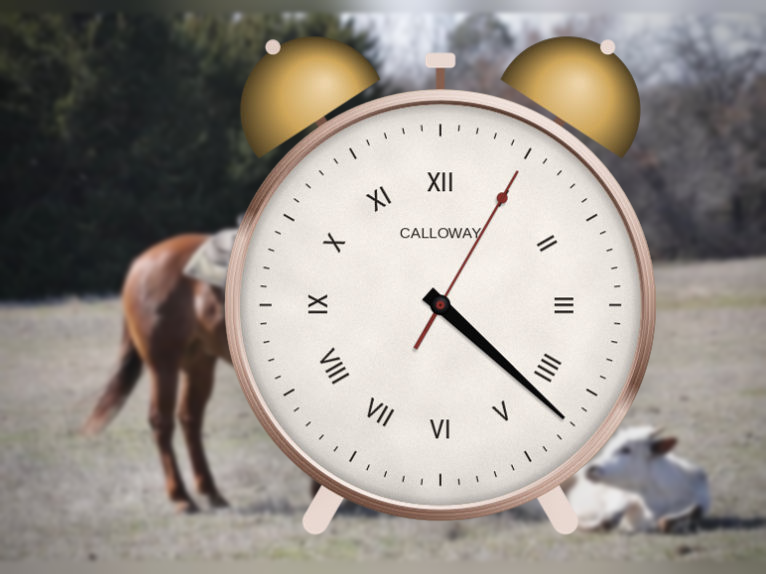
h=4 m=22 s=5
